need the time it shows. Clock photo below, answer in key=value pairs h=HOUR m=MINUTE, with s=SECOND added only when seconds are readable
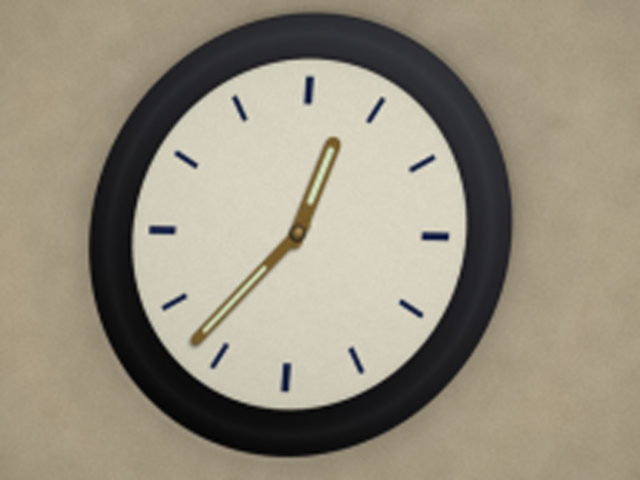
h=12 m=37
